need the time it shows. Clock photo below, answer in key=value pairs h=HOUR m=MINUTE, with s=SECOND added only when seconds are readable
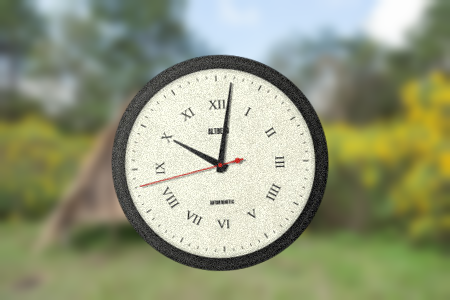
h=10 m=1 s=43
